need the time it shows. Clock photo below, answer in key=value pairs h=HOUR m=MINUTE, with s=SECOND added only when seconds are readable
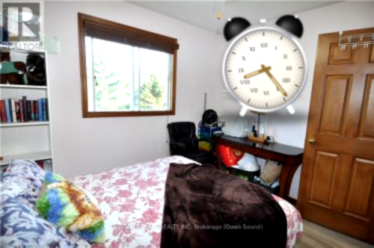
h=8 m=24
